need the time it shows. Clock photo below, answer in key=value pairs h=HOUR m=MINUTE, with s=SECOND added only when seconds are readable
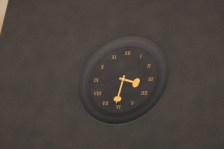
h=3 m=31
